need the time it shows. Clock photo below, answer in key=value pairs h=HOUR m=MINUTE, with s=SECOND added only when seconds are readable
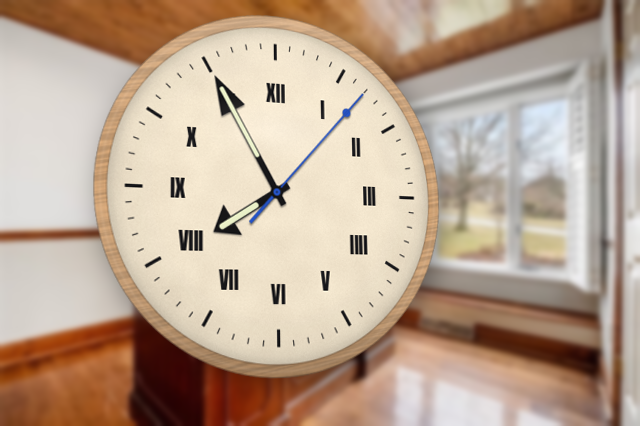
h=7 m=55 s=7
